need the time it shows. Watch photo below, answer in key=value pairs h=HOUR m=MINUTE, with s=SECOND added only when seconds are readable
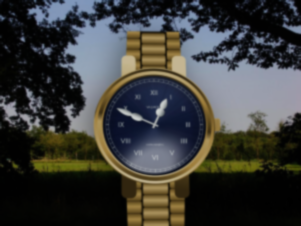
h=12 m=49
